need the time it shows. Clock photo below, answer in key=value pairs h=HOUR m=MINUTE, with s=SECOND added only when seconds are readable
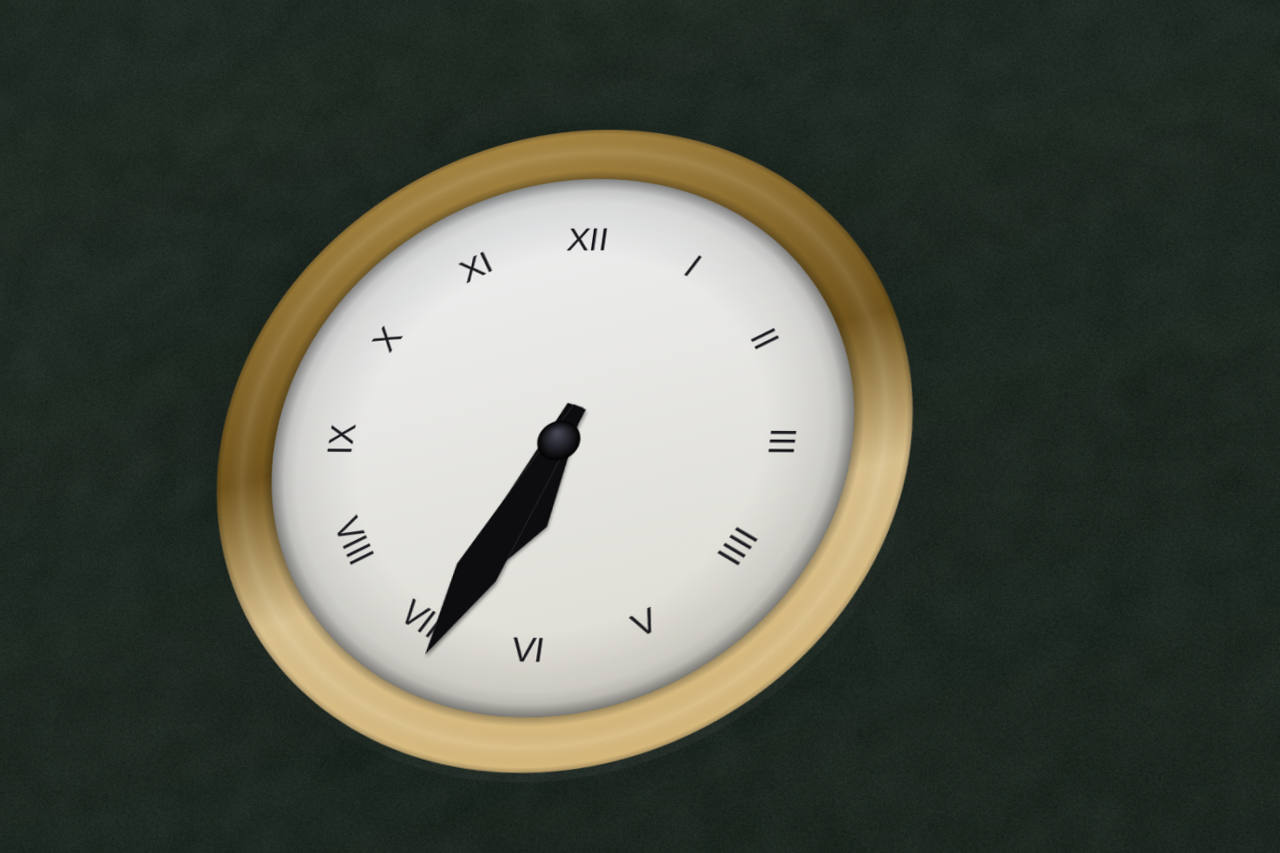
h=6 m=34
